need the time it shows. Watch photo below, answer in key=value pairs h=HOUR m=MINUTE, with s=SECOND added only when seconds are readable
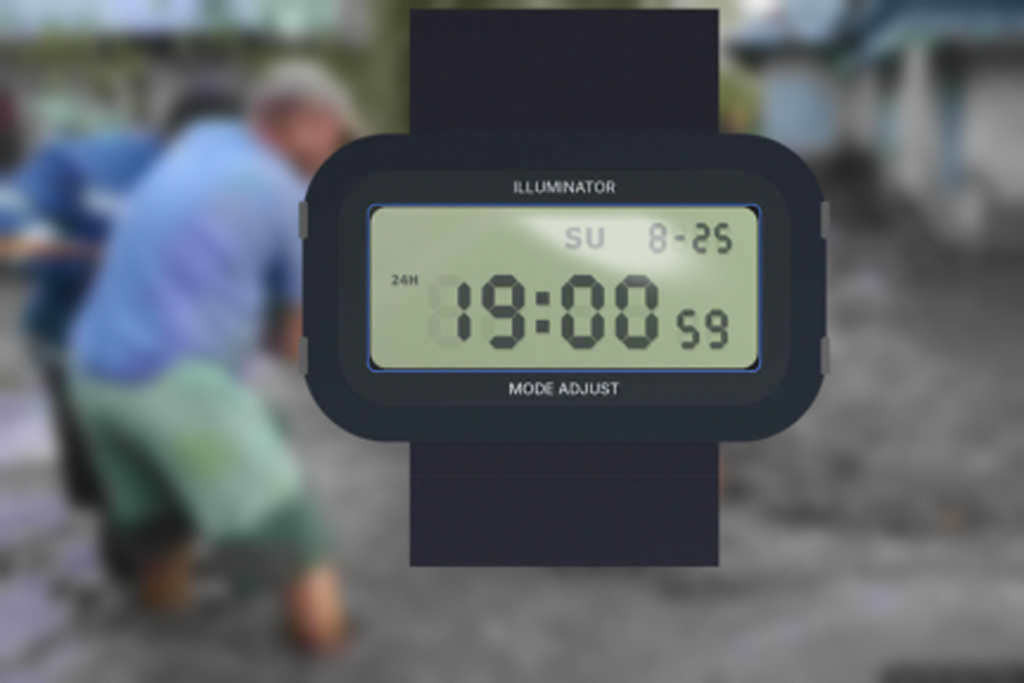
h=19 m=0 s=59
